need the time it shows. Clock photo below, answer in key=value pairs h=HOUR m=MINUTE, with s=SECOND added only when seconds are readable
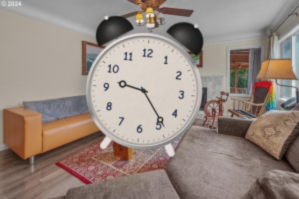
h=9 m=24
